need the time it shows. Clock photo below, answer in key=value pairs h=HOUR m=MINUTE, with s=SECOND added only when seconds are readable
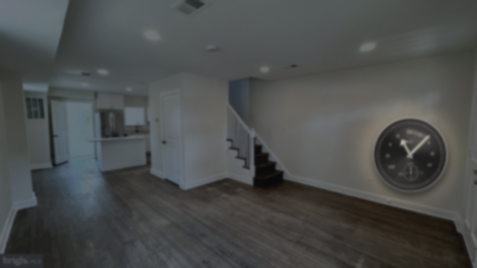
h=11 m=8
